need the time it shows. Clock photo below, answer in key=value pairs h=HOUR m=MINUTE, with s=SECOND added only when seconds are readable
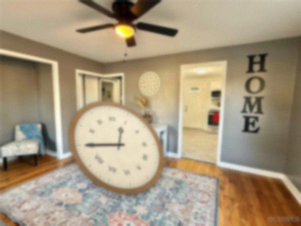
h=12 m=45
